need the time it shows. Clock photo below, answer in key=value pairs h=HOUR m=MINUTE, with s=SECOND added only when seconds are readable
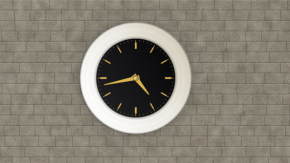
h=4 m=43
